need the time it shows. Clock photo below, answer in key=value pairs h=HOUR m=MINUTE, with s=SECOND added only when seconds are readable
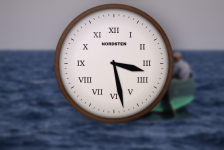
h=3 m=28
